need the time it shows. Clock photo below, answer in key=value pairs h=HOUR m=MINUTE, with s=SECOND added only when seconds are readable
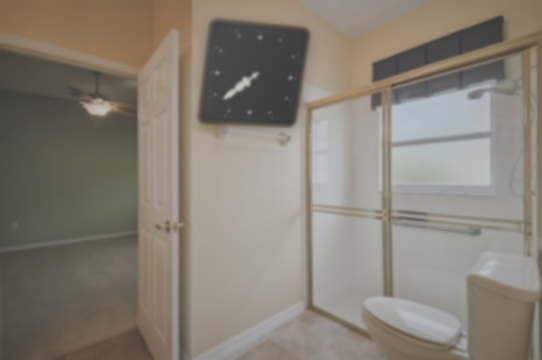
h=7 m=38
